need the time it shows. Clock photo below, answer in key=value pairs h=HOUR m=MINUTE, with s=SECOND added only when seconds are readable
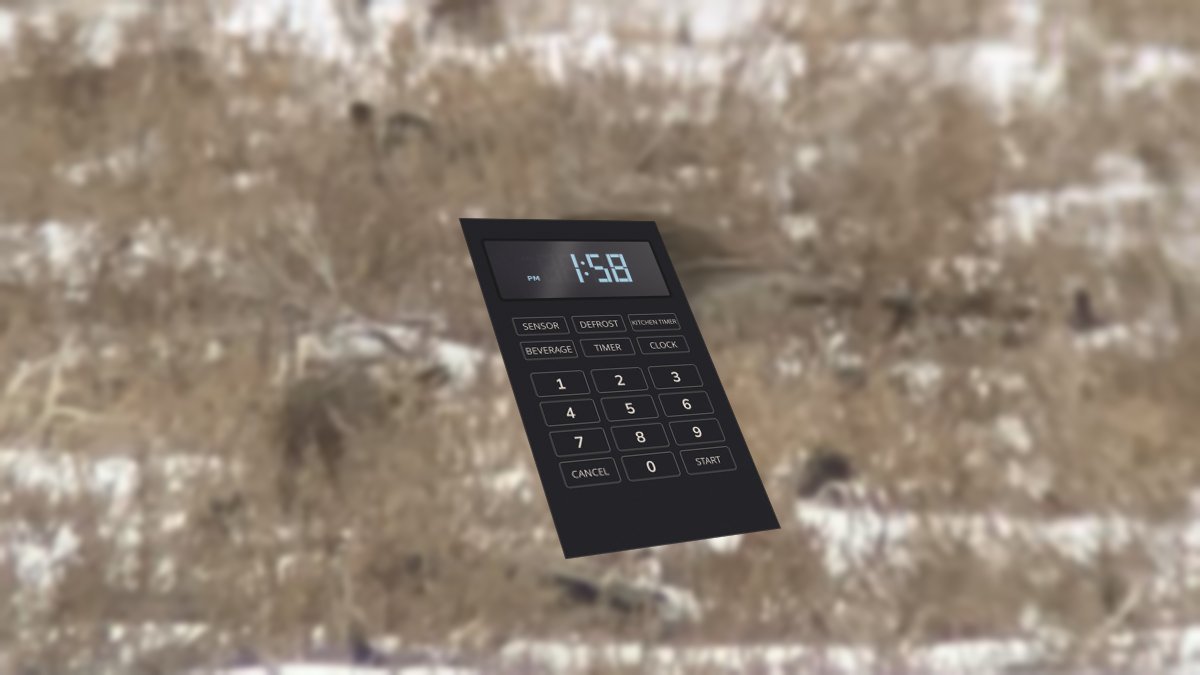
h=1 m=58
